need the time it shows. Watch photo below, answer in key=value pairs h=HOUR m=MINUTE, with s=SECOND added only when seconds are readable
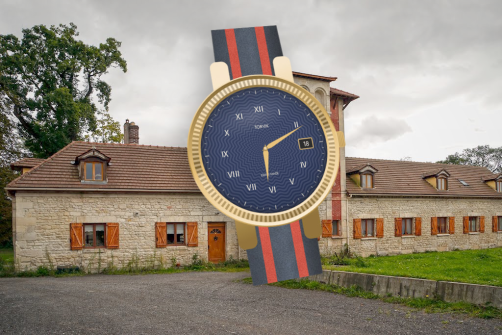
h=6 m=11
